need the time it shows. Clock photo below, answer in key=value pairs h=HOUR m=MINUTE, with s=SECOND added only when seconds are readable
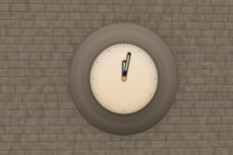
h=12 m=2
